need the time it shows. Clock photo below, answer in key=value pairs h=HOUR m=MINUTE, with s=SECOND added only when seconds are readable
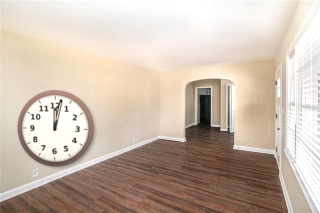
h=12 m=2
